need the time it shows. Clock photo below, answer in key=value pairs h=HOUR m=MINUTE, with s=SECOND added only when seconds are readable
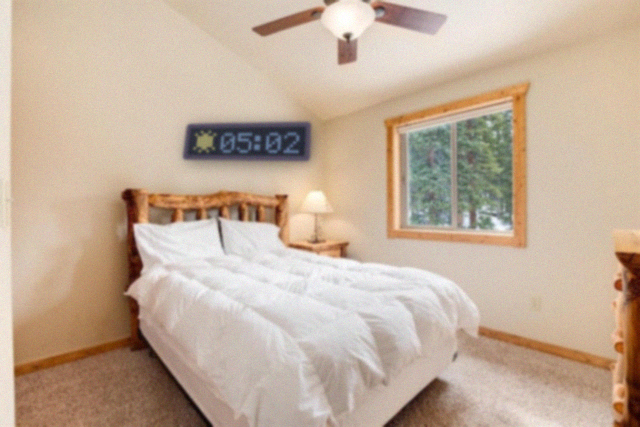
h=5 m=2
